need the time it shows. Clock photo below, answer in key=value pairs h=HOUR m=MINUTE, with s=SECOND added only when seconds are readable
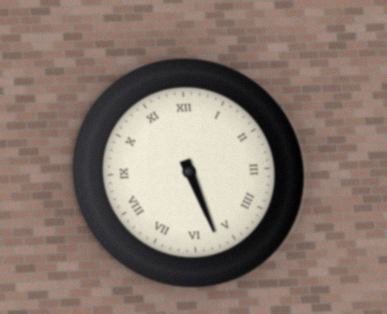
h=5 m=27
